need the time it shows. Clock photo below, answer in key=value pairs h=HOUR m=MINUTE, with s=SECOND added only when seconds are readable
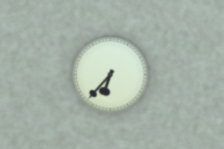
h=6 m=37
